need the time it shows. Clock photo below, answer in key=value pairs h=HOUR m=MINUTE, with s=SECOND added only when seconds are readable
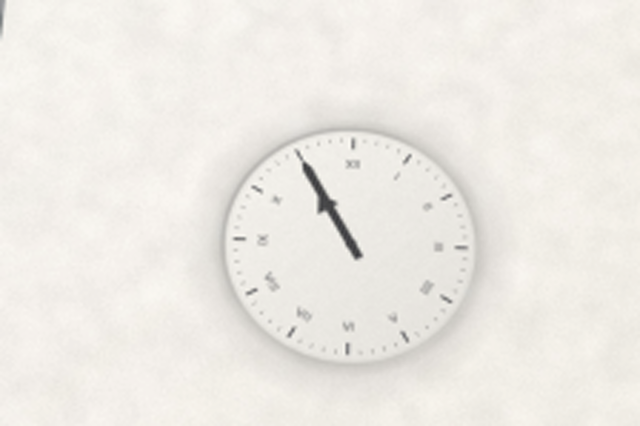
h=10 m=55
